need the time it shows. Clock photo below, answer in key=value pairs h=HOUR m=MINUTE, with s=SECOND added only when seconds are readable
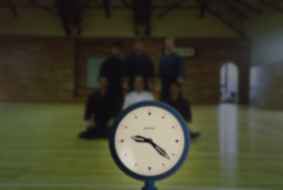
h=9 m=22
